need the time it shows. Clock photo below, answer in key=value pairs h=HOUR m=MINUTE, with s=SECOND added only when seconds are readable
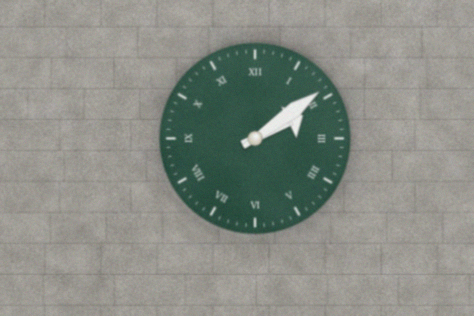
h=2 m=9
